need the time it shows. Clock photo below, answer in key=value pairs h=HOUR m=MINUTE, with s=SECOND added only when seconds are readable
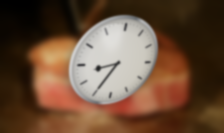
h=8 m=35
